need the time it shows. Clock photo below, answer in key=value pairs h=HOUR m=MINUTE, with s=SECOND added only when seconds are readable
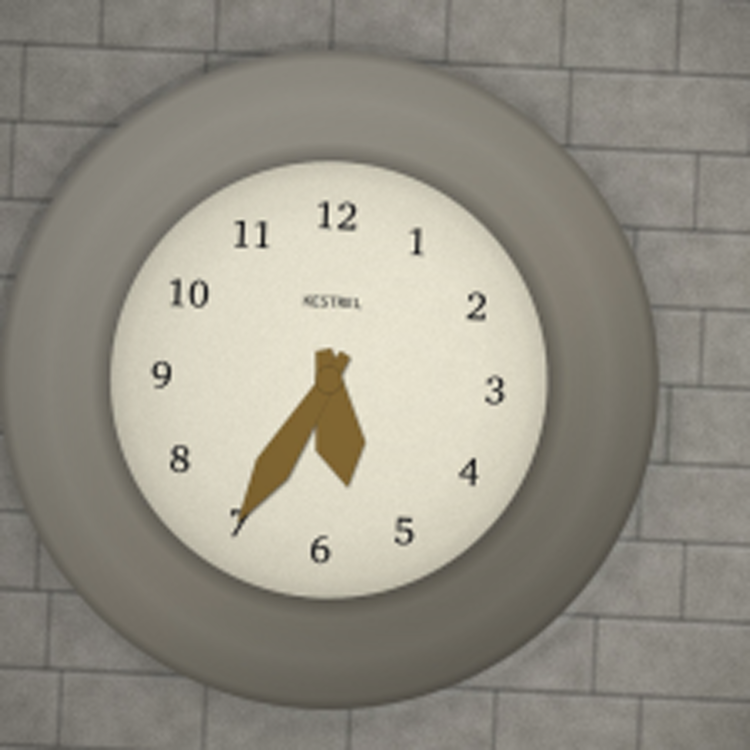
h=5 m=35
